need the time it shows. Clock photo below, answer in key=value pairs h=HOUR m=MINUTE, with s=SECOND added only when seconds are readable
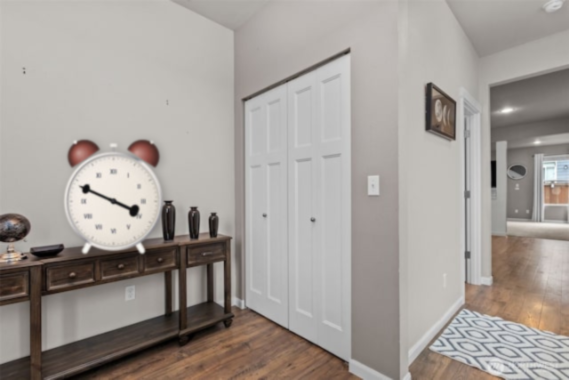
h=3 m=49
